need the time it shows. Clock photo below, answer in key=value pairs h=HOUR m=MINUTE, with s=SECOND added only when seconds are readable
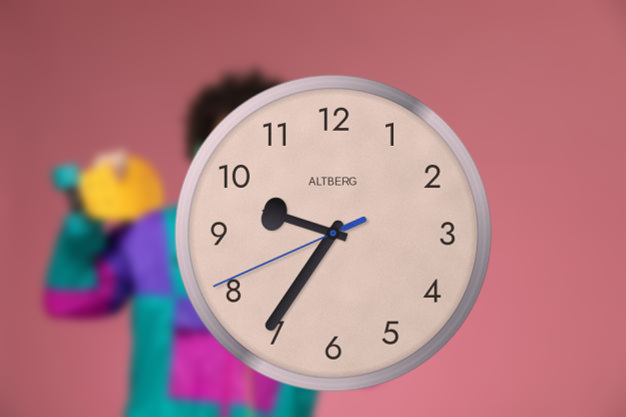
h=9 m=35 s=41
